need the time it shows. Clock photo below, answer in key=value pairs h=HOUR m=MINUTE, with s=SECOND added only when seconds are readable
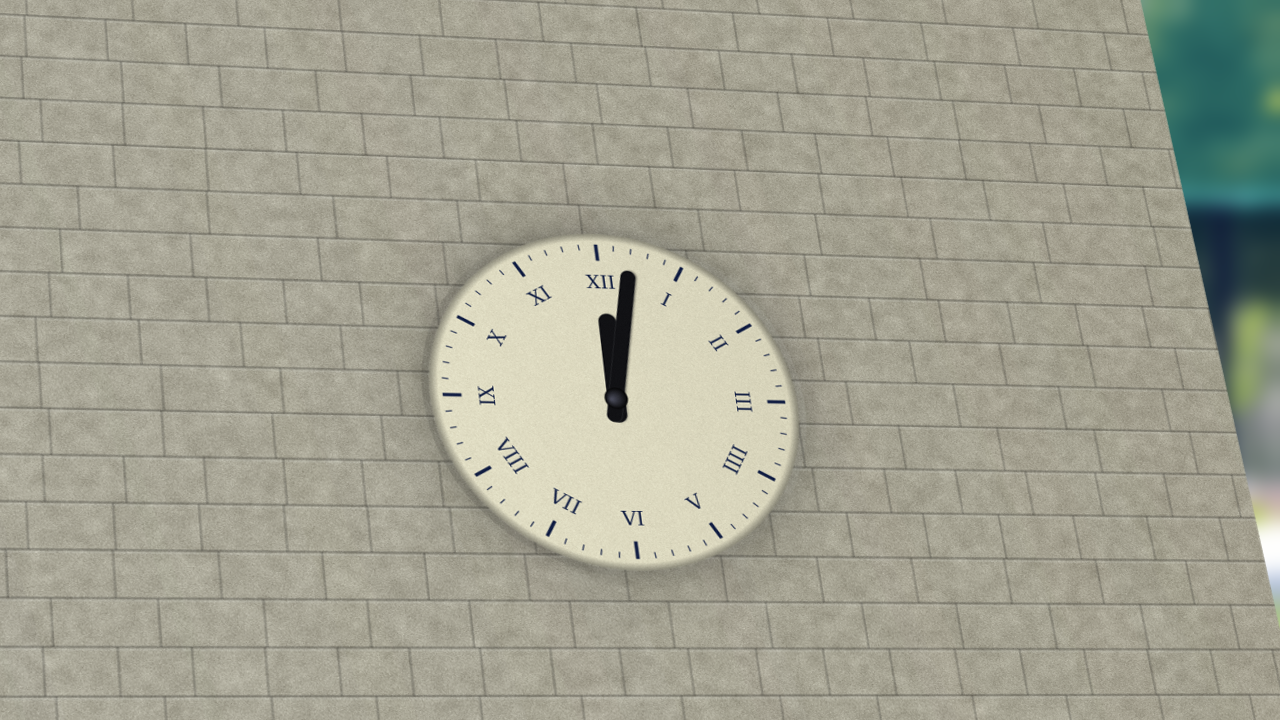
h=12 m=2
